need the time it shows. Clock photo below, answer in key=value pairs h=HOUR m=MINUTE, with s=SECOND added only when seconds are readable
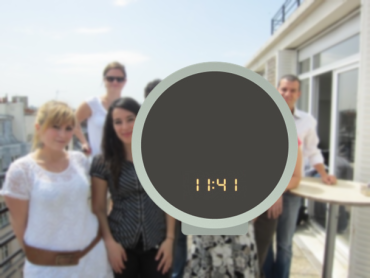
h=11 m=41
